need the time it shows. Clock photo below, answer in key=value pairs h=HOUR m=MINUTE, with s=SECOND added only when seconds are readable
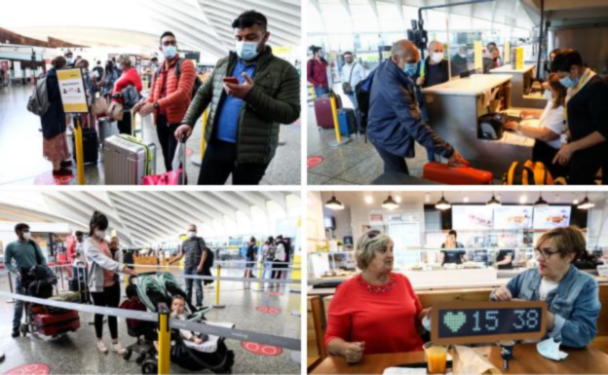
h=15 m=38
